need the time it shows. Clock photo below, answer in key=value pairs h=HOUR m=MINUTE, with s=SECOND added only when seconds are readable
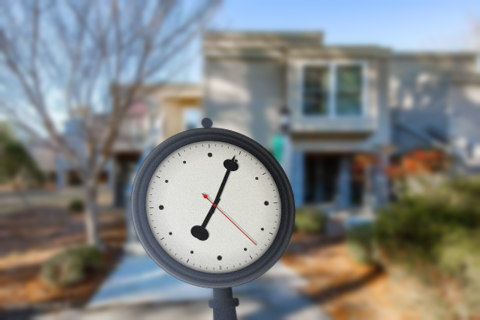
h=7 m=4 s=23
